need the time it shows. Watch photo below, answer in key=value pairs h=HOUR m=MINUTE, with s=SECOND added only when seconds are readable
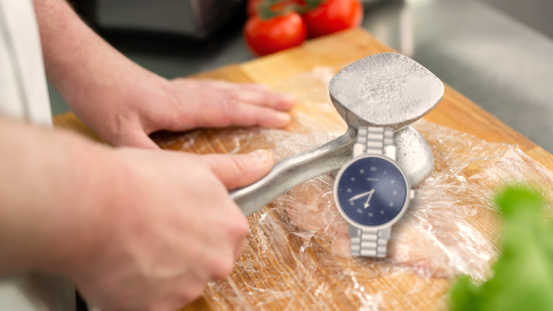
h=6 m=41
